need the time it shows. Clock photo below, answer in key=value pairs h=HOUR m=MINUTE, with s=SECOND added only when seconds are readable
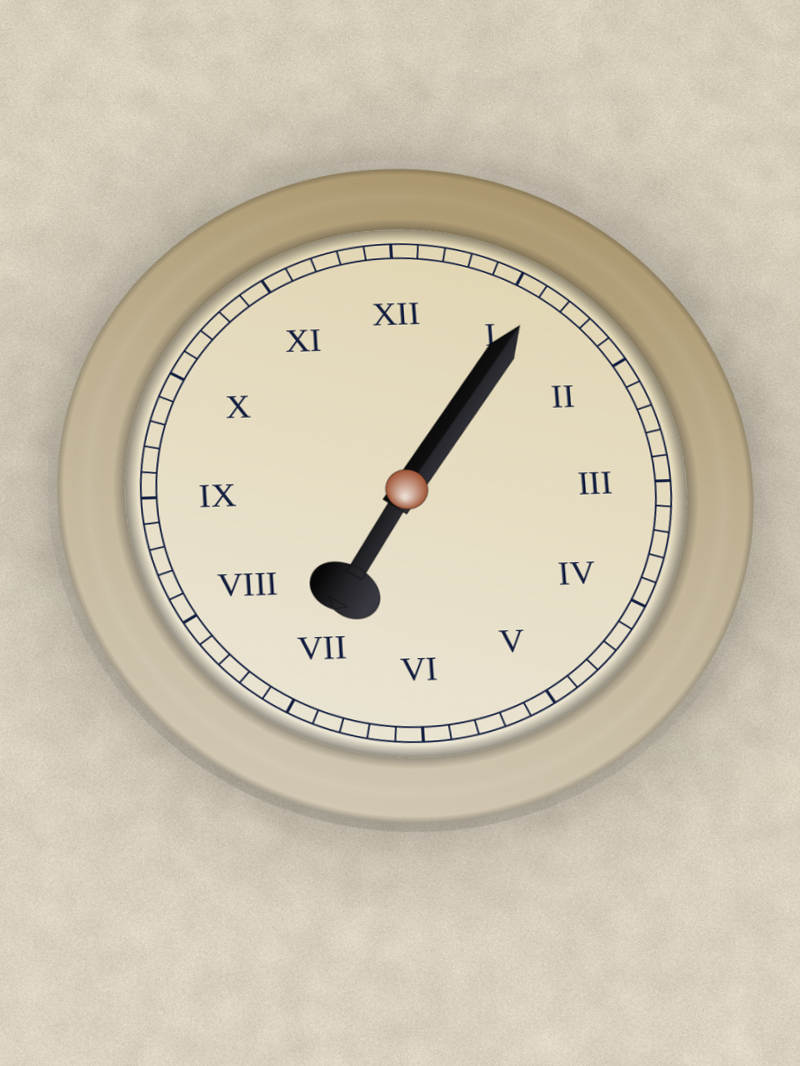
h=7 m=6
